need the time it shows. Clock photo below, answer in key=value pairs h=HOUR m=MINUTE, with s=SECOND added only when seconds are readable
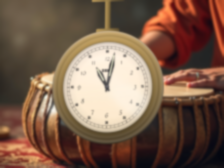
h=11 m=2
